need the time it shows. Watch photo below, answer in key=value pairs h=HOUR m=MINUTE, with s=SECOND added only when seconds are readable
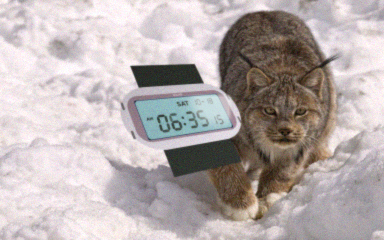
h=6 m=35 s=15
